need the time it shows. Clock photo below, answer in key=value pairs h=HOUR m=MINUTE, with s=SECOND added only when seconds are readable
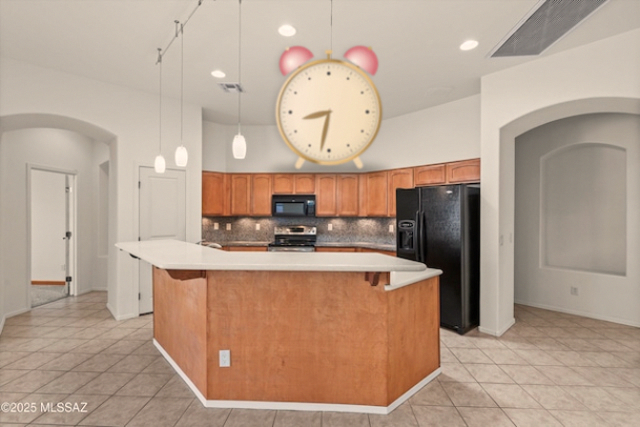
h=8 m=32
